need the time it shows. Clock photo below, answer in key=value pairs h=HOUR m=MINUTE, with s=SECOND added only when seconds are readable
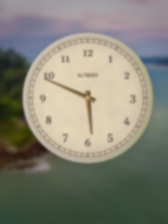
h=5 m=49
